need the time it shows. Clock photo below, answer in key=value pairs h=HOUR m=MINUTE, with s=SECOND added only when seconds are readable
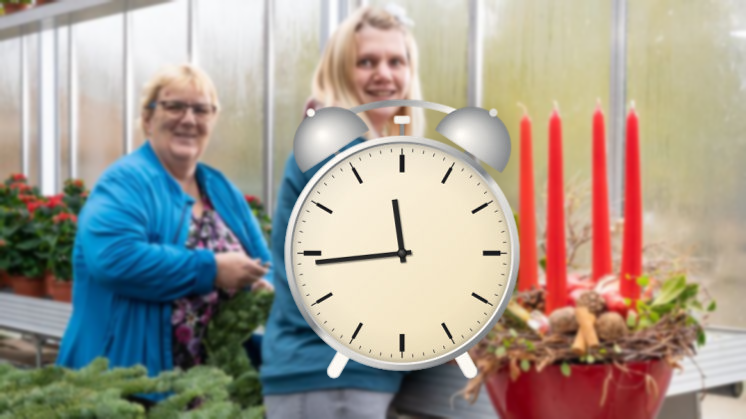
h=11 m=44
